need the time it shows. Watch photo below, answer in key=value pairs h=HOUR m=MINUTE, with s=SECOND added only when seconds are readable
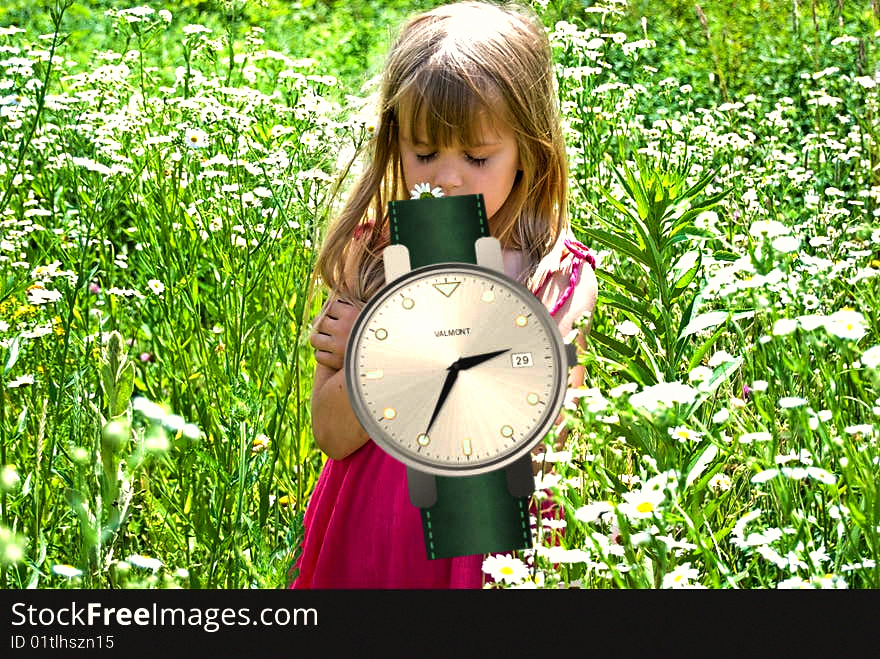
h=2 m=35
